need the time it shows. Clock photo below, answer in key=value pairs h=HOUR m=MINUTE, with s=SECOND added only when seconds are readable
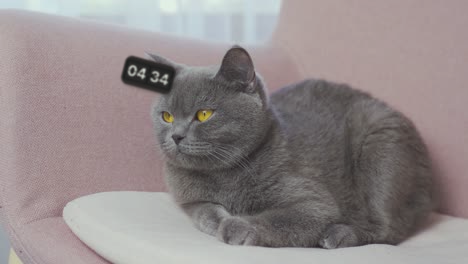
h=4 m=34
